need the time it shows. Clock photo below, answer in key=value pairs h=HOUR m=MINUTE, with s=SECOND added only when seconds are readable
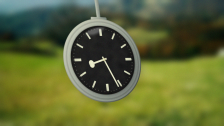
h=8 m=26
